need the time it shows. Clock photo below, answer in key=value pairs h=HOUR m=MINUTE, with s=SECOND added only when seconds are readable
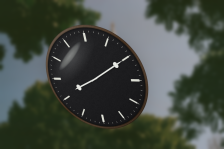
h=8 m=10
